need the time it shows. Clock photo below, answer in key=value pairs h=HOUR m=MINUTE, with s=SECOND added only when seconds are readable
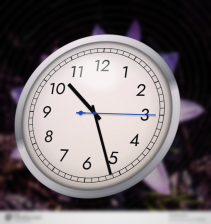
h=10 m=26 s=15
